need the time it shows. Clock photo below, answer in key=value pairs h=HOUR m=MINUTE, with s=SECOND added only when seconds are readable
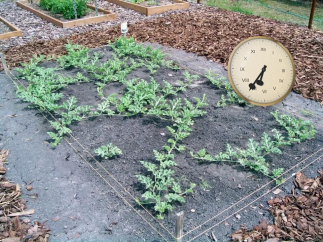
h=6 m=36
